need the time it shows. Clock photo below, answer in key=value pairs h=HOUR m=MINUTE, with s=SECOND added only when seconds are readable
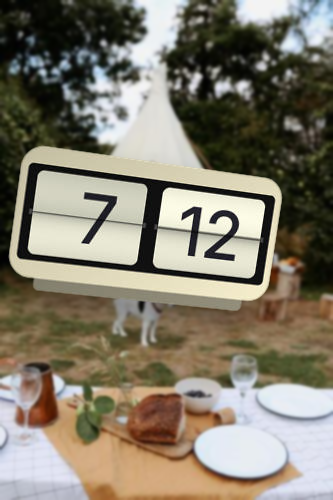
h=7 m=12
